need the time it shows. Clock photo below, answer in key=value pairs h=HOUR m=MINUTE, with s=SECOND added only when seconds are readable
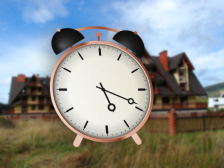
h=5 m=19
